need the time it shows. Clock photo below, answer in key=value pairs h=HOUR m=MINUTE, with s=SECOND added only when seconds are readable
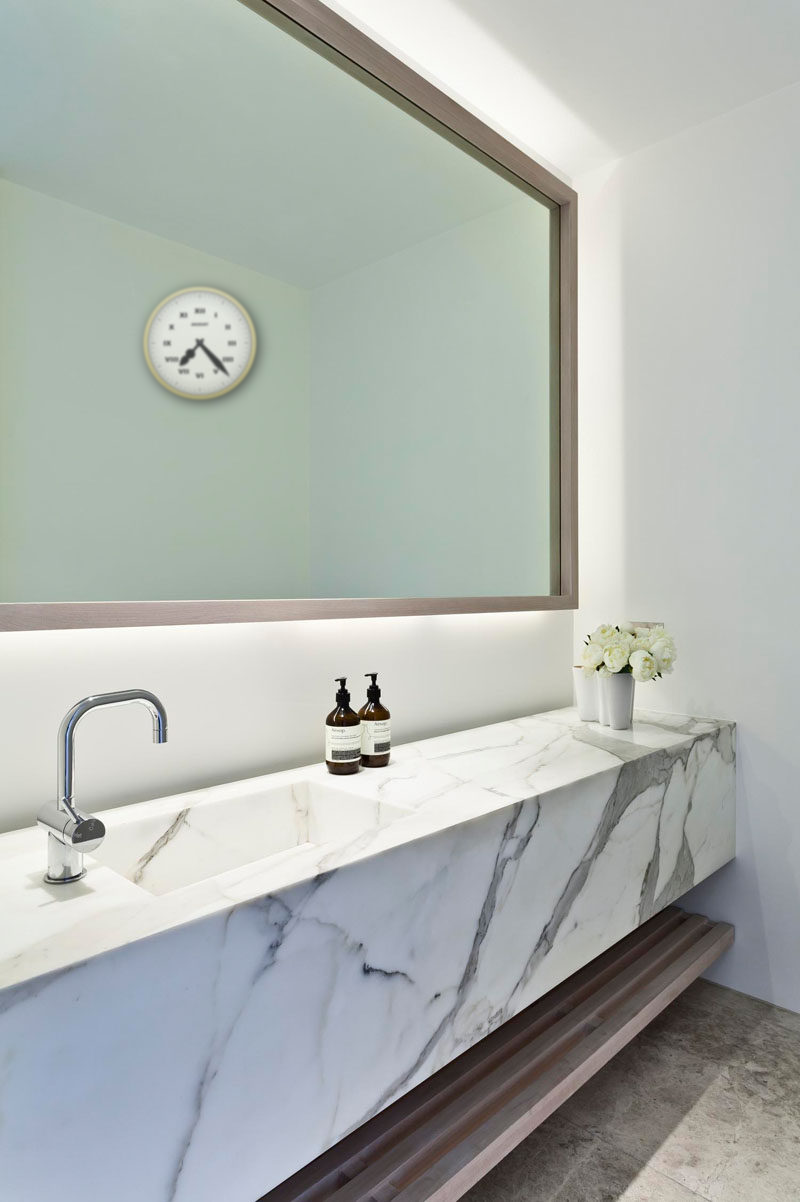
h=7 m=23
